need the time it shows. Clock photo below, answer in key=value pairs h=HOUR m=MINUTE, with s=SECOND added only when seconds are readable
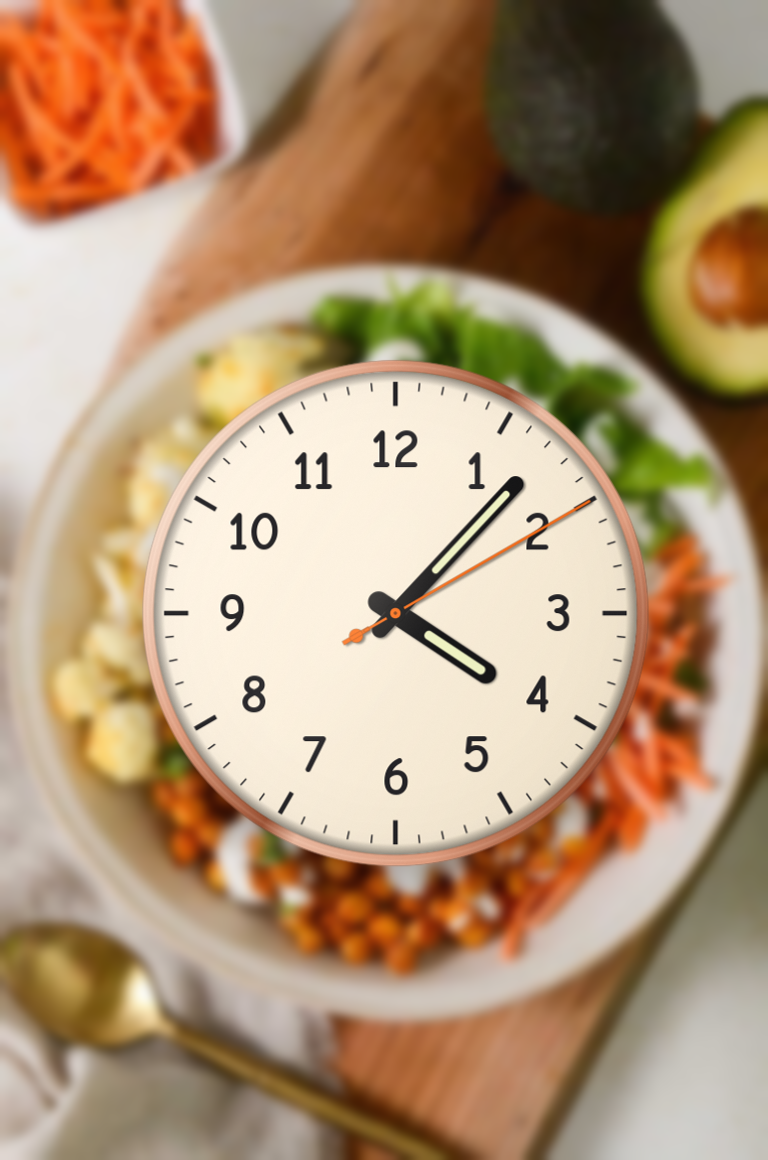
h=4 m=7 s=10
